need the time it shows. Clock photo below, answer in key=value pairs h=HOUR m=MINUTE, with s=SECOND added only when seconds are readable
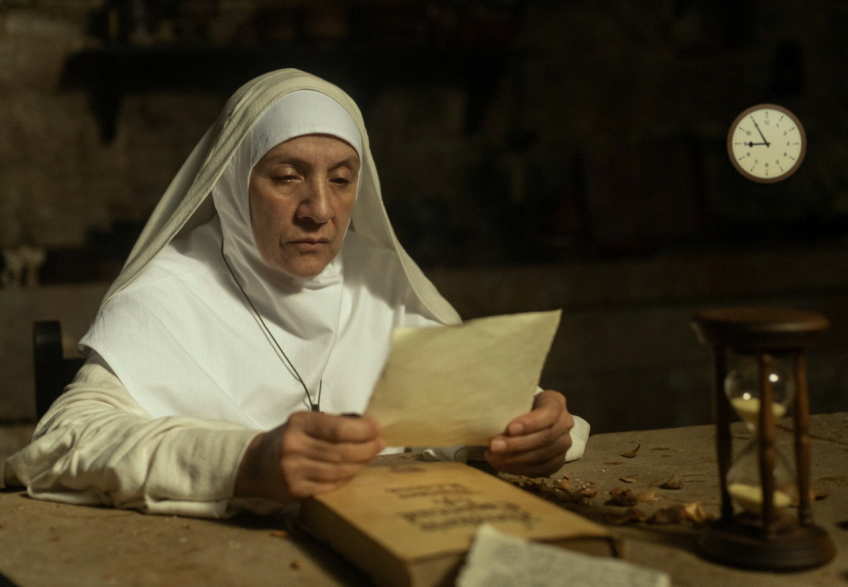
h=8 m=55
